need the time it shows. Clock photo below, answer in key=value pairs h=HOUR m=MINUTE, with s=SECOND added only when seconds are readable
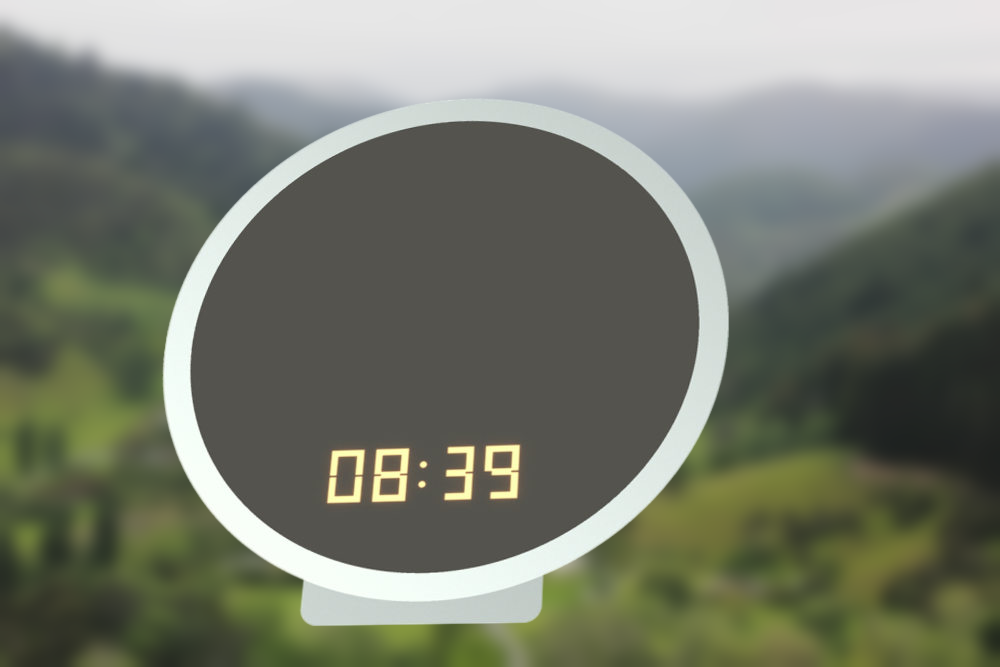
h=8 m=39
